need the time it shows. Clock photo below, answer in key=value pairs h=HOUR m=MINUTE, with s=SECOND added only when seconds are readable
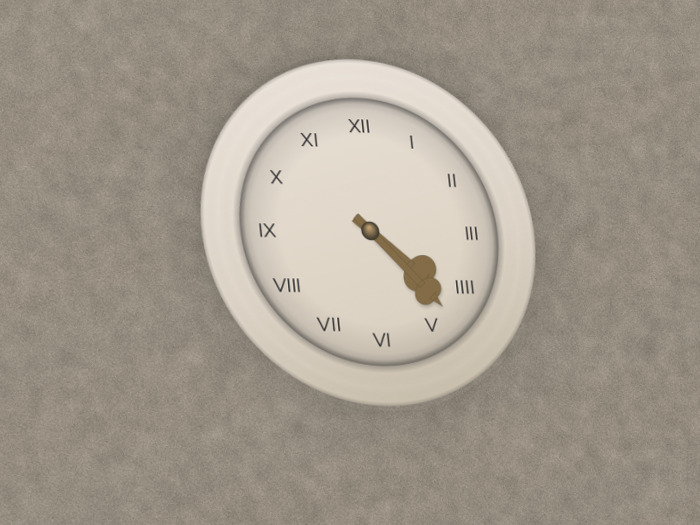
h=4 m=23
